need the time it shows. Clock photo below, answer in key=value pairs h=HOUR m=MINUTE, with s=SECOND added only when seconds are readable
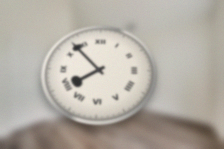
h=7 m=53
